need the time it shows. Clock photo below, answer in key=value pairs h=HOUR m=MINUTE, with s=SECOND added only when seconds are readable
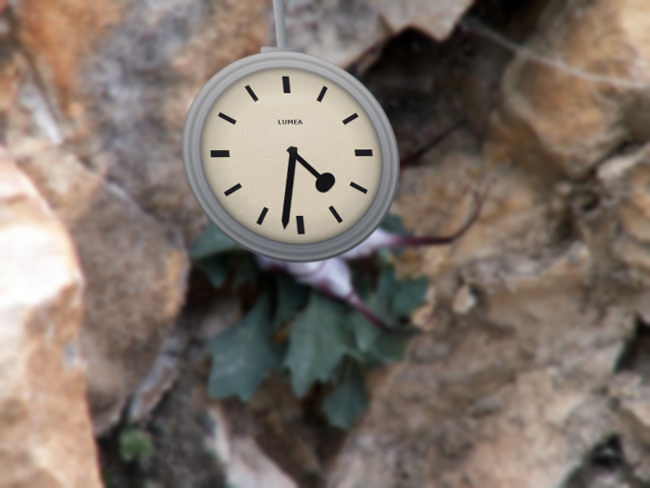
h=4 m=32
